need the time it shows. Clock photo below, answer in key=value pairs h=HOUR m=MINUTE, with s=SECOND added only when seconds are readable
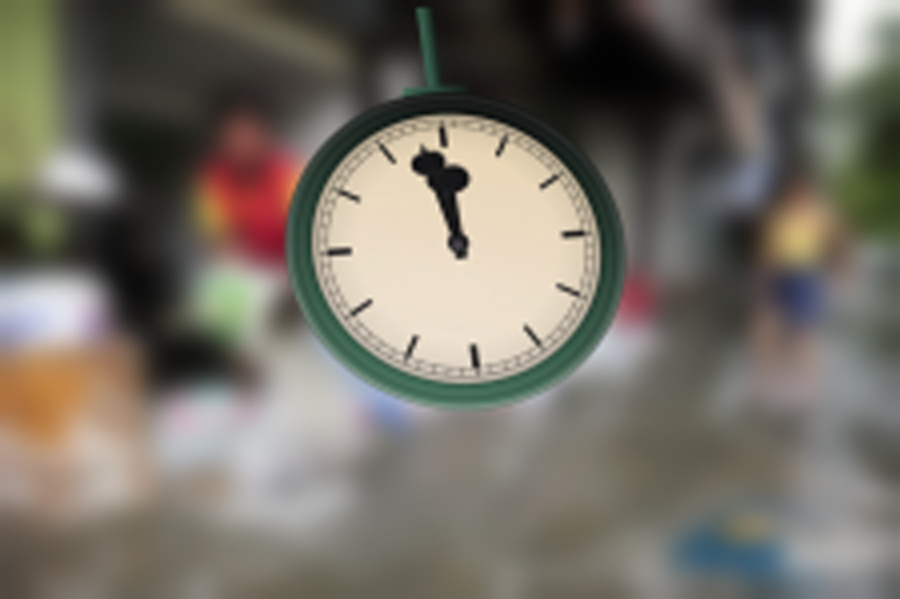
h=11 m=58
